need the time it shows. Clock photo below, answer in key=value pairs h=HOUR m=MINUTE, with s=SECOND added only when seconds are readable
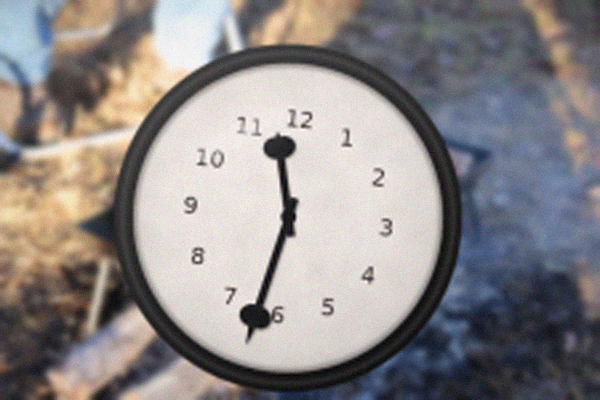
h=11 m=32
